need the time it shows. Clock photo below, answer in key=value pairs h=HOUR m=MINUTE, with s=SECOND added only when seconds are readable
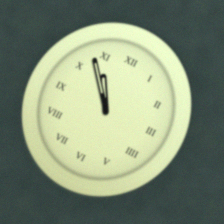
h=10 m=53
